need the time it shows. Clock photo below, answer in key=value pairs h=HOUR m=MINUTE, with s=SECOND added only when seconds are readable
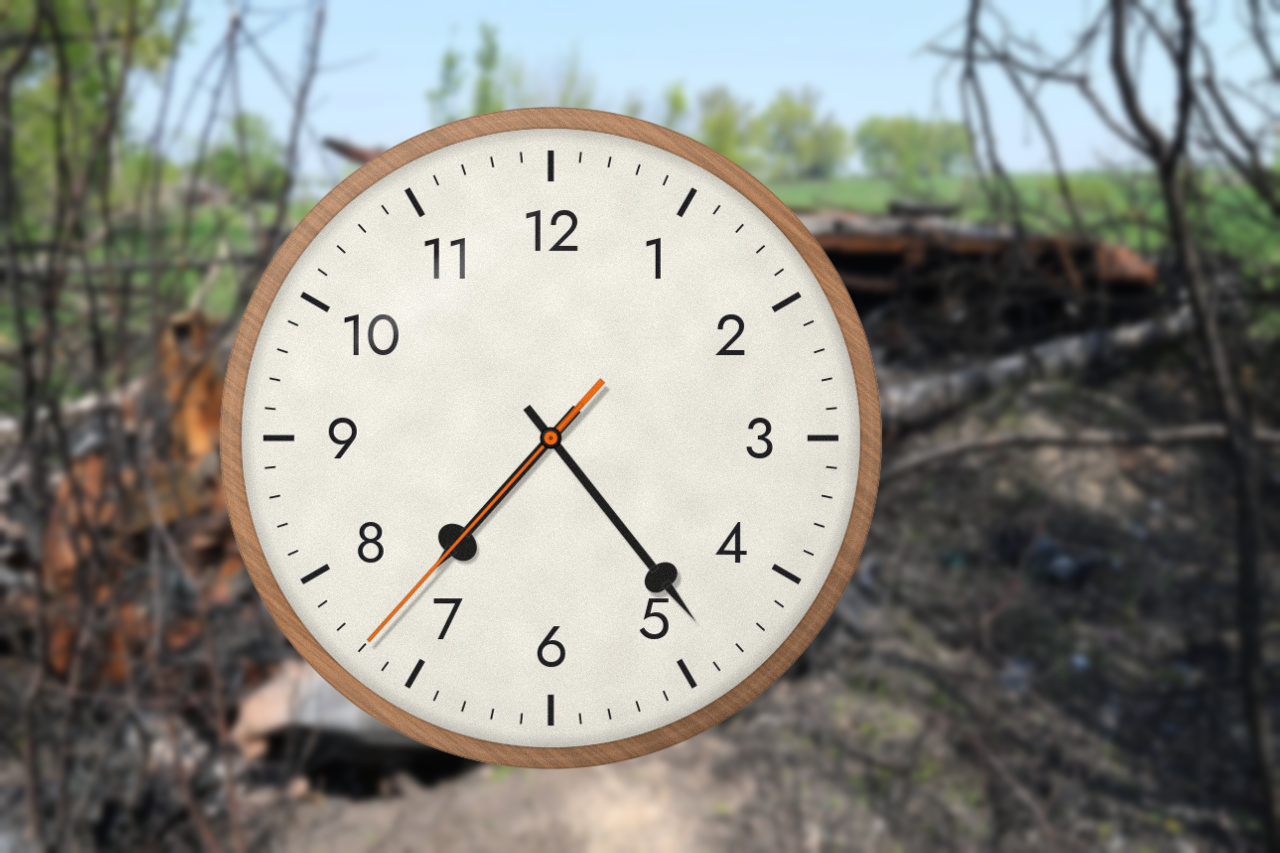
h=7 m=23 s=37
